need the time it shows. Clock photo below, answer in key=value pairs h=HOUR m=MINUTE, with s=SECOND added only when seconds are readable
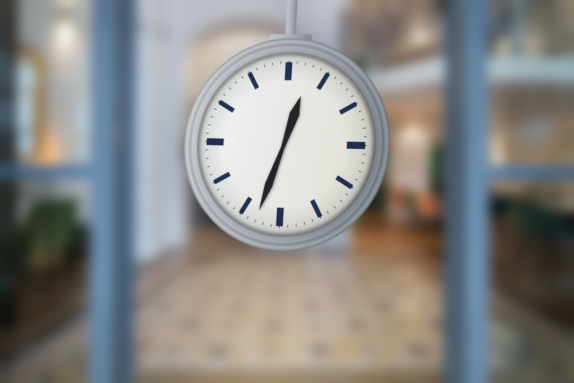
h=12 m=33
